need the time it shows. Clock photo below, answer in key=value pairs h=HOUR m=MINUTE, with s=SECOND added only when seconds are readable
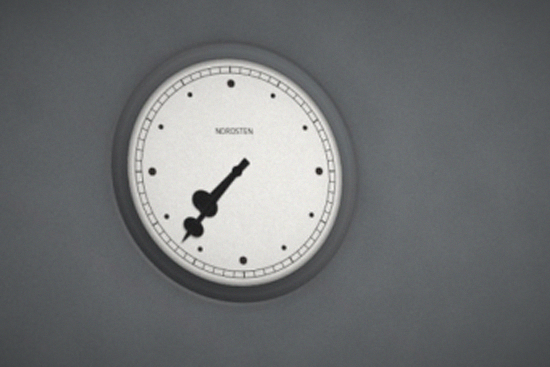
h=7 m=37
